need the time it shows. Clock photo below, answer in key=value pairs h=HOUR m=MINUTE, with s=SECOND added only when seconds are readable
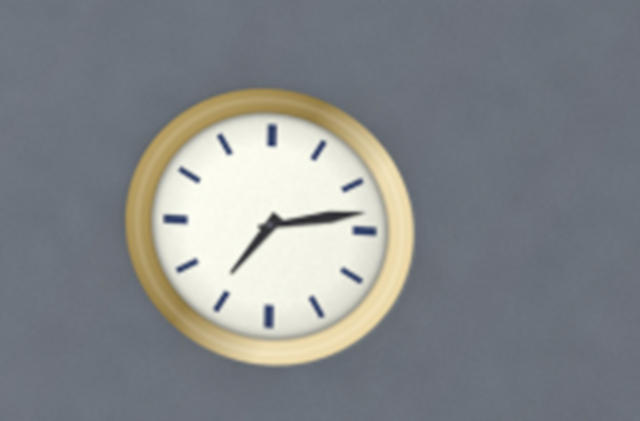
h=7 m=13
